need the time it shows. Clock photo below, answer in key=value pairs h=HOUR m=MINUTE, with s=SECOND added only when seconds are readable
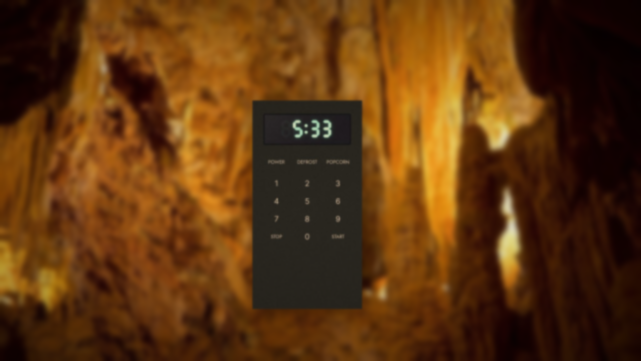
h=5 m=33
